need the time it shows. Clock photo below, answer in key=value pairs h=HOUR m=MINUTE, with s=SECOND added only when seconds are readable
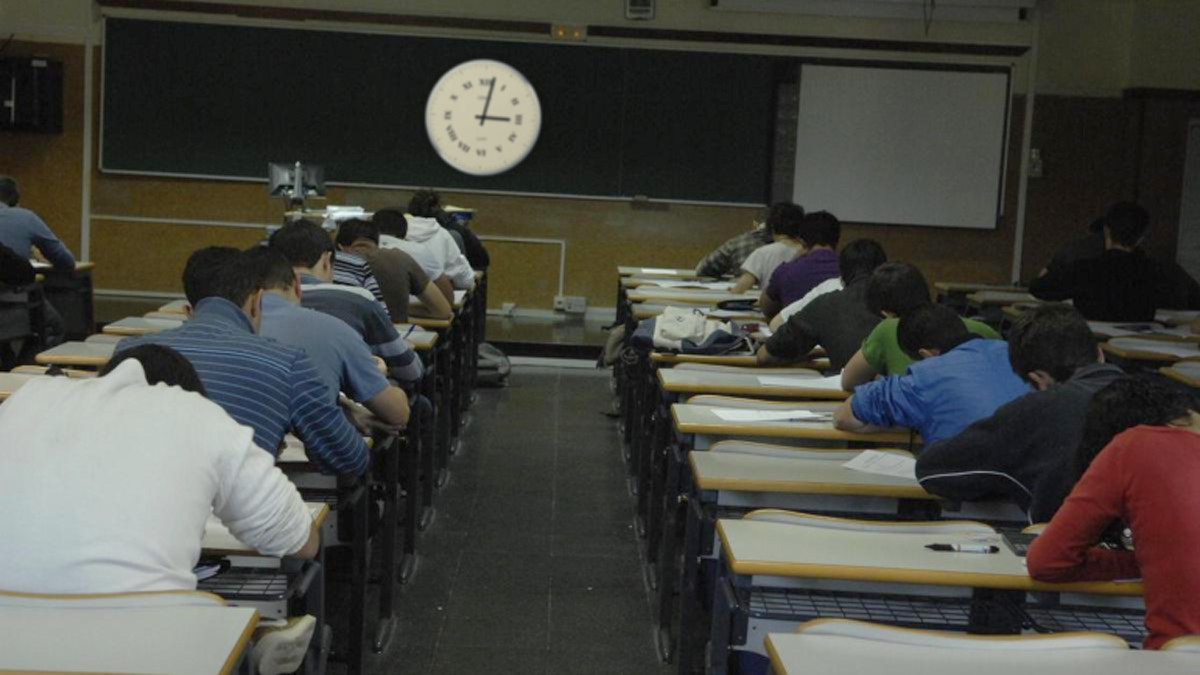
h=3 m=2
